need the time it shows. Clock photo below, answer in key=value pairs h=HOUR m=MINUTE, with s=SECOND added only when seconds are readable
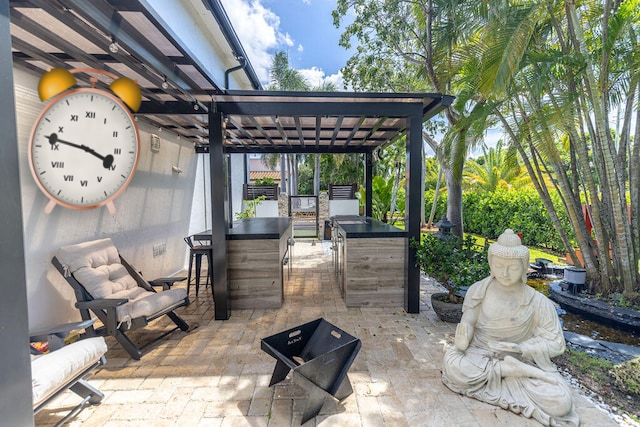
h=3 m=47
